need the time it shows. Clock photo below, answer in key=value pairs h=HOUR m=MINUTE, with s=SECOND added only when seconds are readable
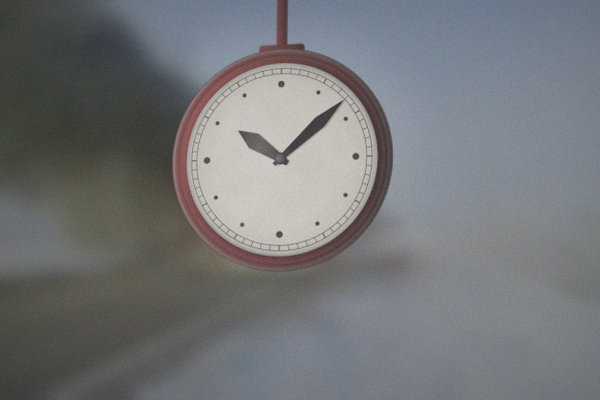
h=10 m=8
